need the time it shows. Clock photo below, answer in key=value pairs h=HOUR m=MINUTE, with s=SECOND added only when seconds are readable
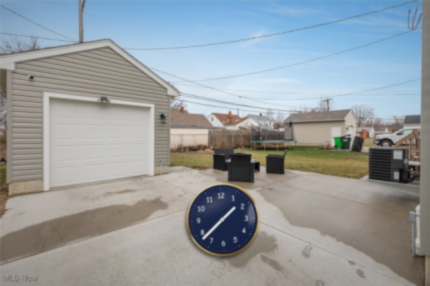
h=1 m=38
